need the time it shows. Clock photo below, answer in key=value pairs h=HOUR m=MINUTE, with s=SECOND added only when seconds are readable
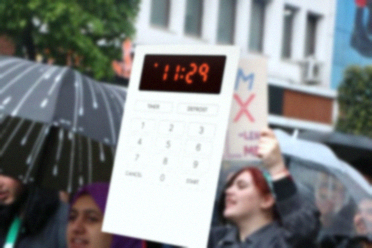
h=11 m=29
